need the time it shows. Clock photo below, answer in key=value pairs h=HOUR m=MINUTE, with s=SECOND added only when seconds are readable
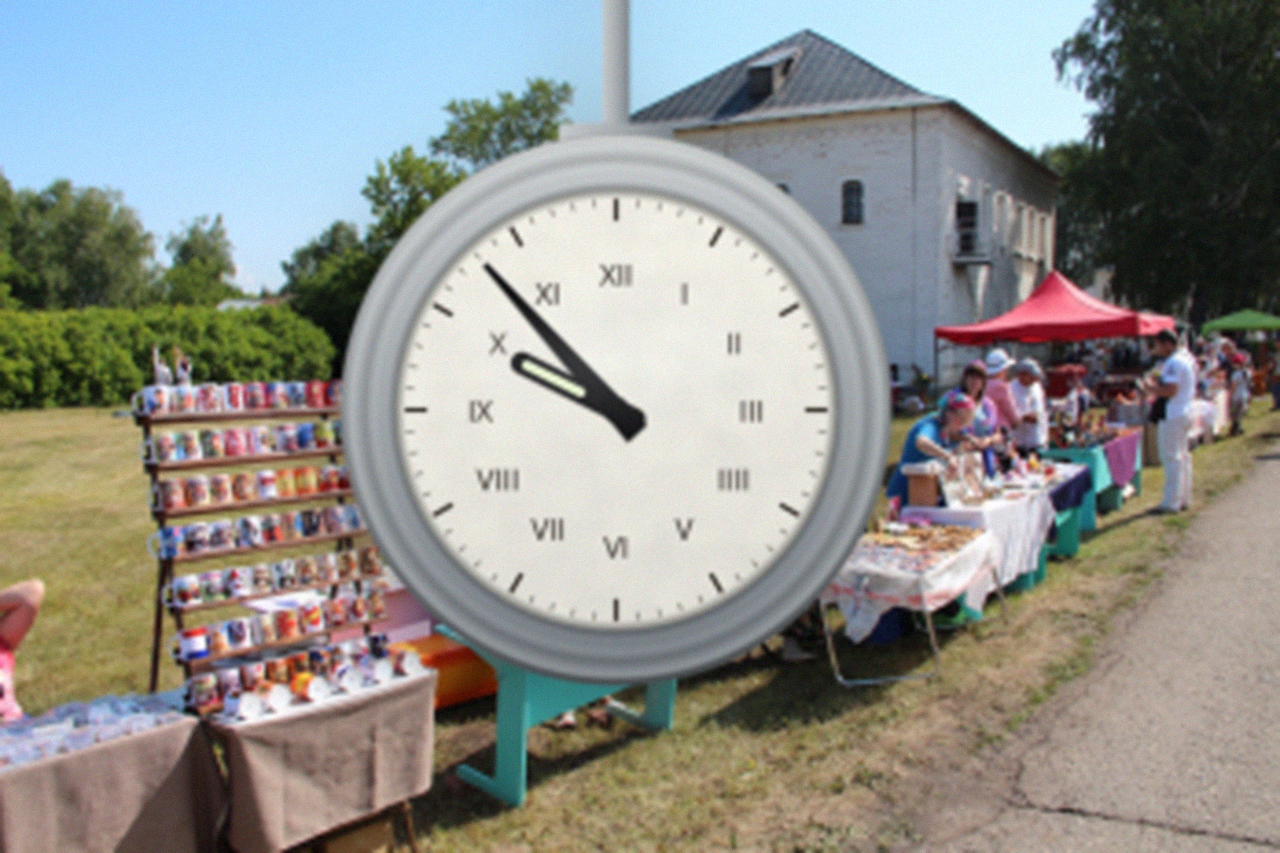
h=9 m=53
